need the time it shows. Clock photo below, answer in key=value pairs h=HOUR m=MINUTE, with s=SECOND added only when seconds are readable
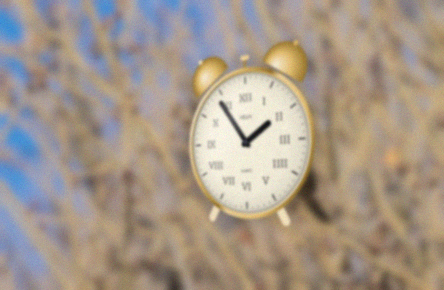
h=1 m=54
